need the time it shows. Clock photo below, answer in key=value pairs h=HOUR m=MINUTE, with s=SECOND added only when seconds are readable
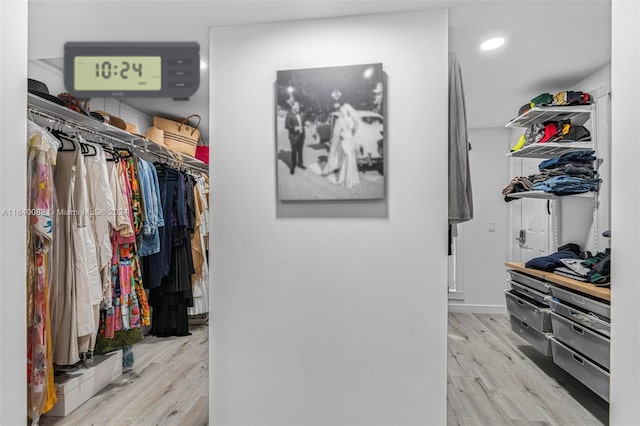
h=10 m=24
